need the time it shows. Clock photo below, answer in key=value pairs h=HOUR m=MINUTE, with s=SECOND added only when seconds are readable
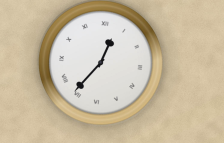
h=12 m=36
